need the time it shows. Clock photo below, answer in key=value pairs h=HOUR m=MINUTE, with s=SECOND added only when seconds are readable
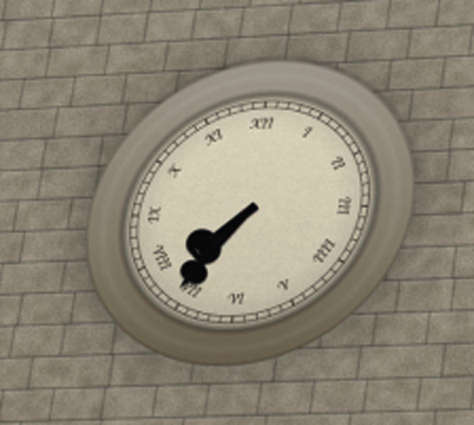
h=7 m=36
